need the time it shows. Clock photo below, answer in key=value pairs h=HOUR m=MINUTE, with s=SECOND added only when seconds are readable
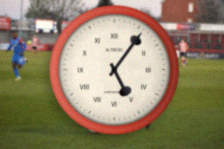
h=5 m=6
